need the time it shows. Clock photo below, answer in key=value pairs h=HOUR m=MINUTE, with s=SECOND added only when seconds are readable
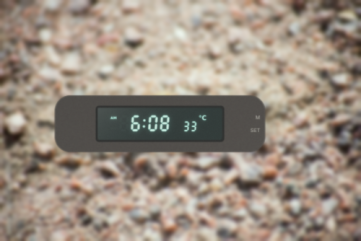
h=6 m=8
